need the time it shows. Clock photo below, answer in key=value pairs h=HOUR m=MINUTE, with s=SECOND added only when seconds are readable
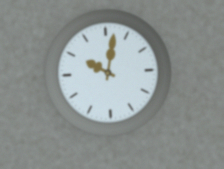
h=10 m=2
